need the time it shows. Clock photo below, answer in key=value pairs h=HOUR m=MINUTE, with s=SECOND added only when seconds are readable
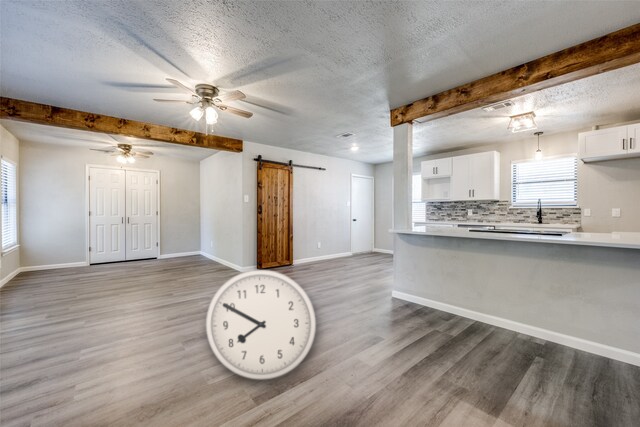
h=7 m=50
